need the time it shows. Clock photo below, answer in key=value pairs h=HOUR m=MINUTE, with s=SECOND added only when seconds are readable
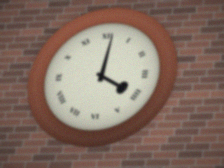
h=4 m=1
